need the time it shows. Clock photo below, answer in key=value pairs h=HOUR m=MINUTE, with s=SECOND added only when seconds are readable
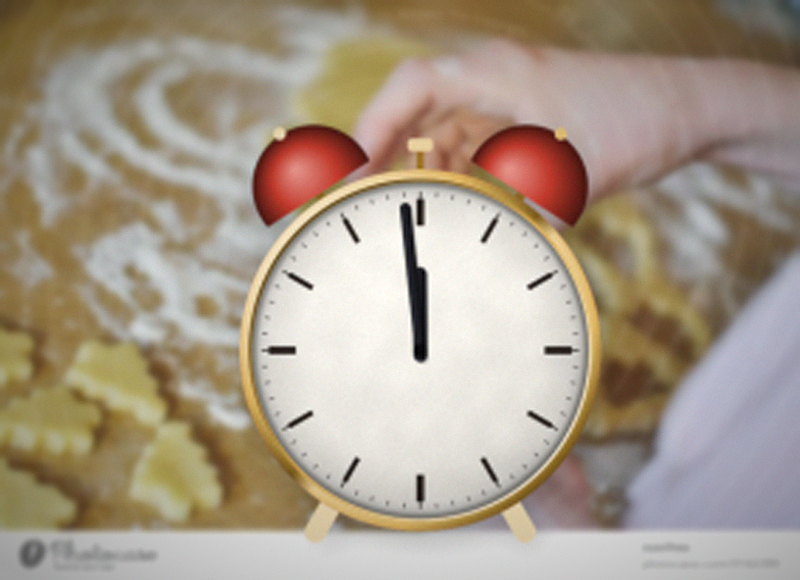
h=11 m=59
